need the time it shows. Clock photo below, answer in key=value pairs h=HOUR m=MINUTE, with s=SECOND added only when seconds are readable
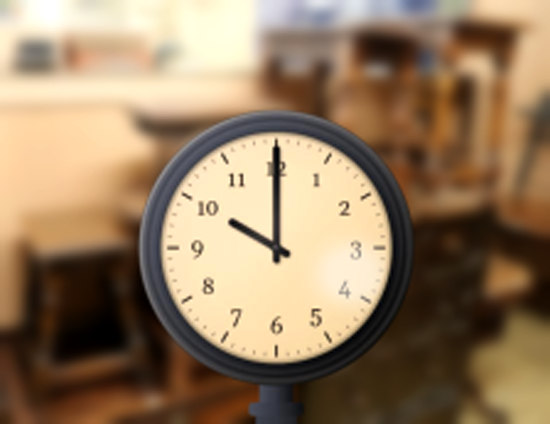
h=10 m=0
